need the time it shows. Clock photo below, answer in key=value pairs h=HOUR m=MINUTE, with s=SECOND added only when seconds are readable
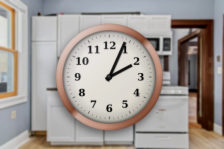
h=2 m=4
